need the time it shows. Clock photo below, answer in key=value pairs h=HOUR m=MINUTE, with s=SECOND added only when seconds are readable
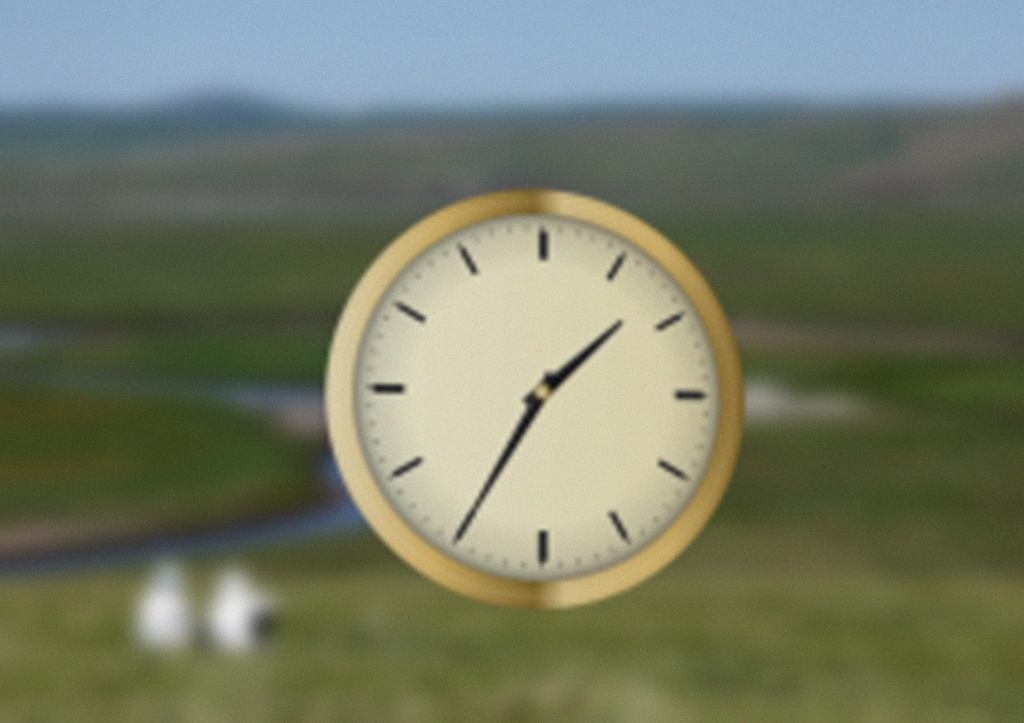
h=1 m=35
